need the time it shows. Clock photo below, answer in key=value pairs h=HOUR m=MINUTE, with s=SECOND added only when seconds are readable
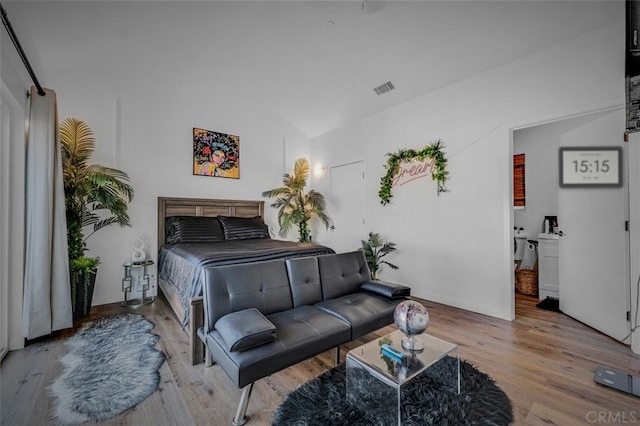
h=15 m=15
